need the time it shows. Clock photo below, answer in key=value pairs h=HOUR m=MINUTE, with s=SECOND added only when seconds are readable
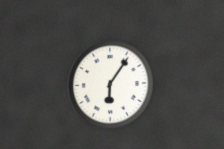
h=6 m=6
